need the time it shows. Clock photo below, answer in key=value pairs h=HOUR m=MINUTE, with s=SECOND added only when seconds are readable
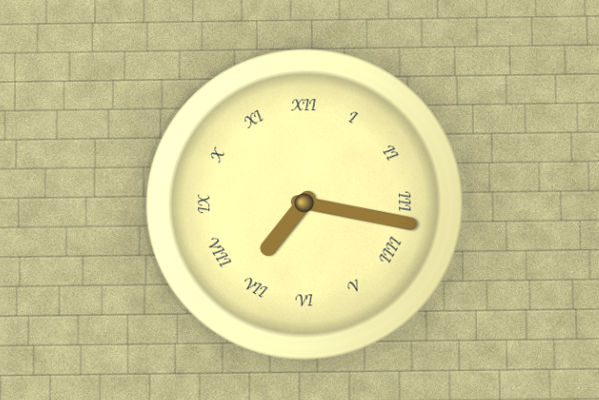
h=7 m=17
